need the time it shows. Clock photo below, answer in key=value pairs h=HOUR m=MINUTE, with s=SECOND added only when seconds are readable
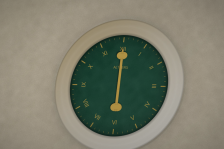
h=6 m=0
